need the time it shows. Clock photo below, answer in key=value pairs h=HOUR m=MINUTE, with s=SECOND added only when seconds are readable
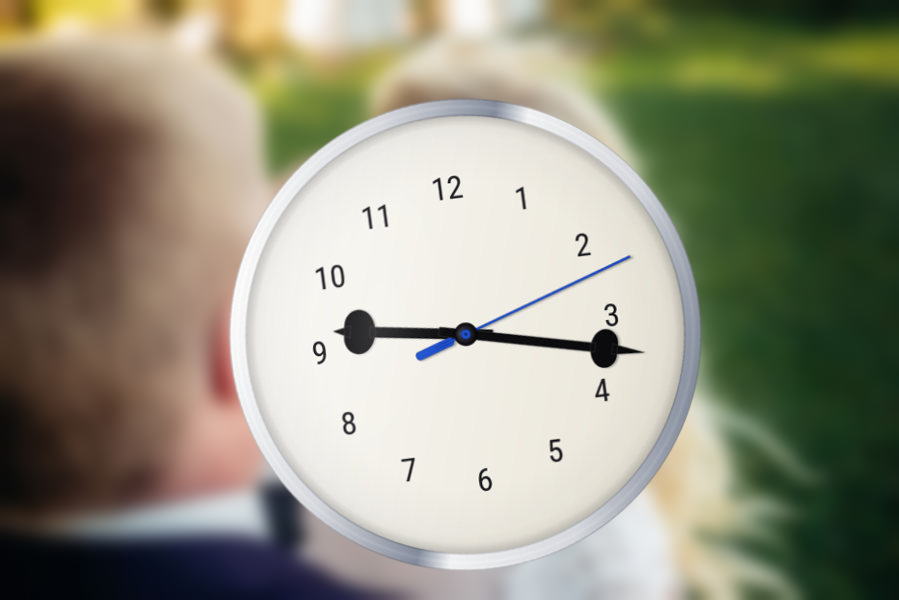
h=9 m=17 s=12
